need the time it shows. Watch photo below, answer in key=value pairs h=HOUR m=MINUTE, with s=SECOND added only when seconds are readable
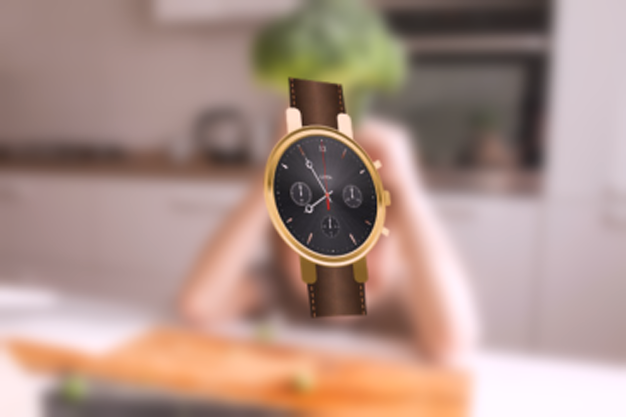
h=7 m=55
